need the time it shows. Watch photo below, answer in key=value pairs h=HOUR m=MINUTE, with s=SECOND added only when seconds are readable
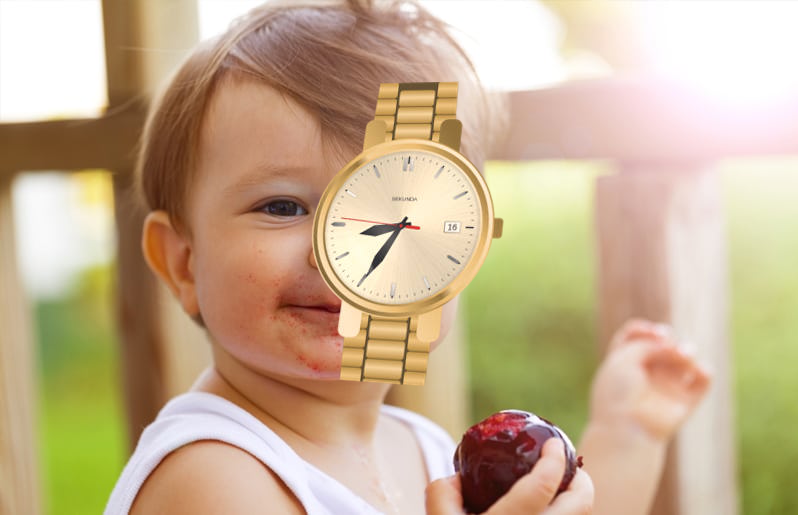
h=8 m=34 s=46
